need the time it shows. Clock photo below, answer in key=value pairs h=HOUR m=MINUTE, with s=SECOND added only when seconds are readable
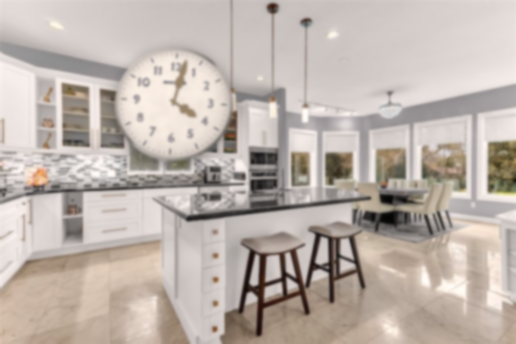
h=4 m=2
